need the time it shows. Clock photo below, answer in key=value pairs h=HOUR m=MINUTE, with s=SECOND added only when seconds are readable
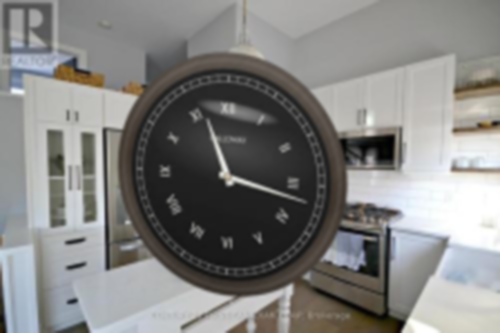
h=11 m=17
